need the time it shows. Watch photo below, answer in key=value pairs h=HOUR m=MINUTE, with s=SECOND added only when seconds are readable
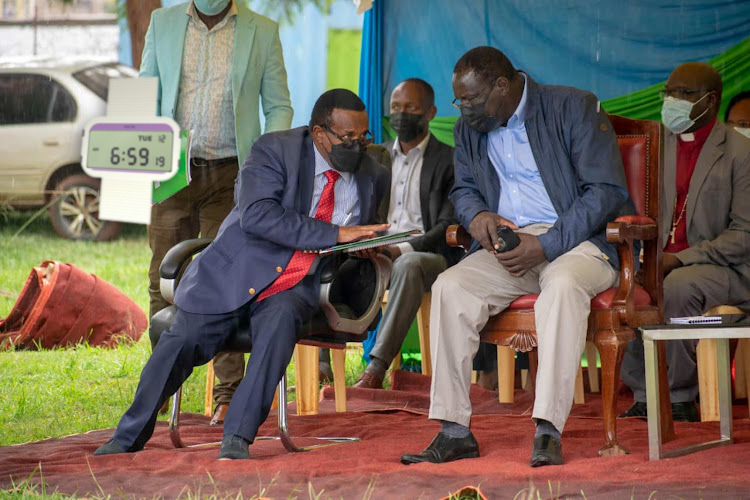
h=6 m=59
